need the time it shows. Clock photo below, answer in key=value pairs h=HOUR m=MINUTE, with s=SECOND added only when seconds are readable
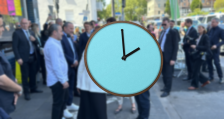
h=2 m=0
